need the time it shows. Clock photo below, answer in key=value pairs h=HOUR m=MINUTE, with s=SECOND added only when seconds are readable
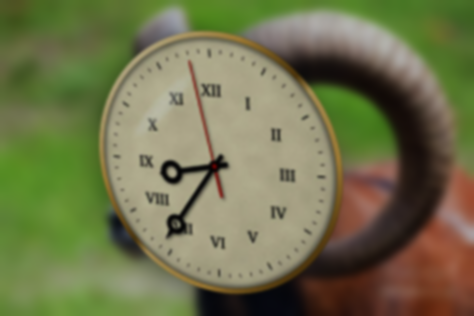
h=8 m=35 s=58
